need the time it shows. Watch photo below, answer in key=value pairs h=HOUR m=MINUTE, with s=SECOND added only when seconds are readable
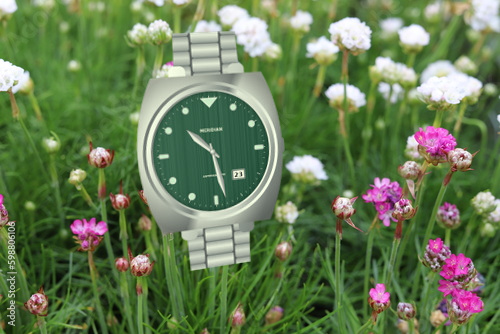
h=10 m=28
